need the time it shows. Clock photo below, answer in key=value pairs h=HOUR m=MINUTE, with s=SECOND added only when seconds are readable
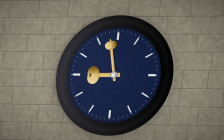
h=8 m=58
